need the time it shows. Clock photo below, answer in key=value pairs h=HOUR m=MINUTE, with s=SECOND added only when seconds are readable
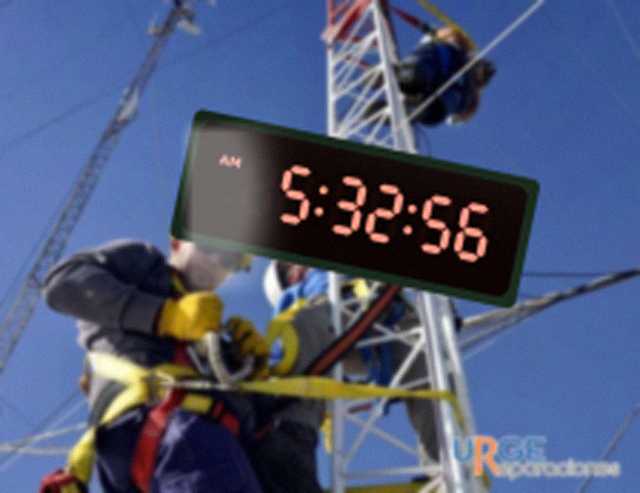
h=5 m=32 s=56
